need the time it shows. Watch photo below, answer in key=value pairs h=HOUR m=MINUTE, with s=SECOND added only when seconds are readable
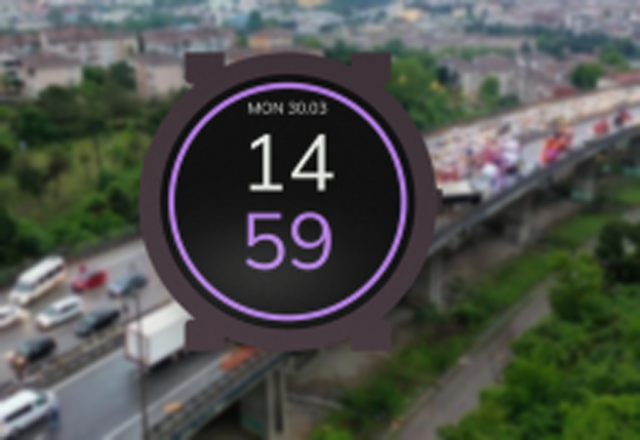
h=14 m=59
